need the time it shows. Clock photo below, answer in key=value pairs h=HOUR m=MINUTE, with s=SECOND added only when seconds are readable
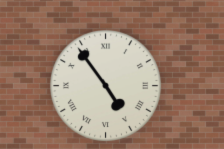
h=4 m=54
